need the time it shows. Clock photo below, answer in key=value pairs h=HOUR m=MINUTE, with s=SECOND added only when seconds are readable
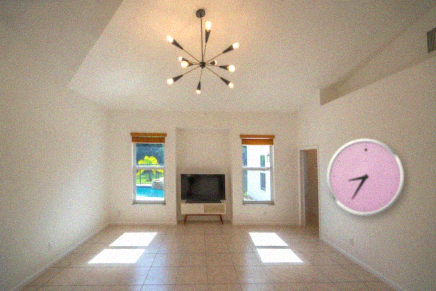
h=8 m=35
